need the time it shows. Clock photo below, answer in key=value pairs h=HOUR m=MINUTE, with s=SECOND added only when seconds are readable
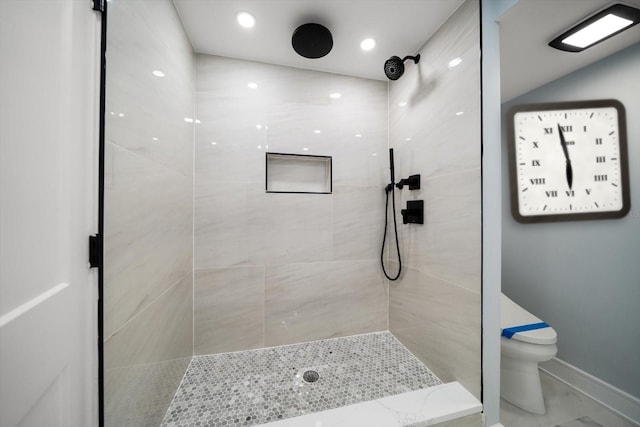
h=5 m=58
